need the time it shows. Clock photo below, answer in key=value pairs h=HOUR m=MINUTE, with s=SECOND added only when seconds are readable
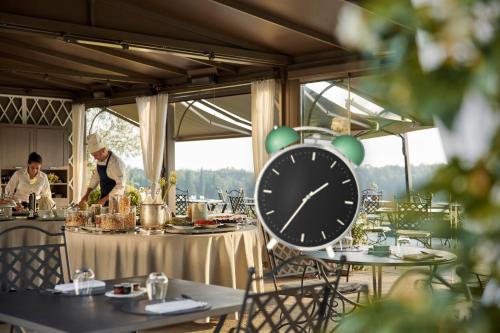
h=1 m=35
